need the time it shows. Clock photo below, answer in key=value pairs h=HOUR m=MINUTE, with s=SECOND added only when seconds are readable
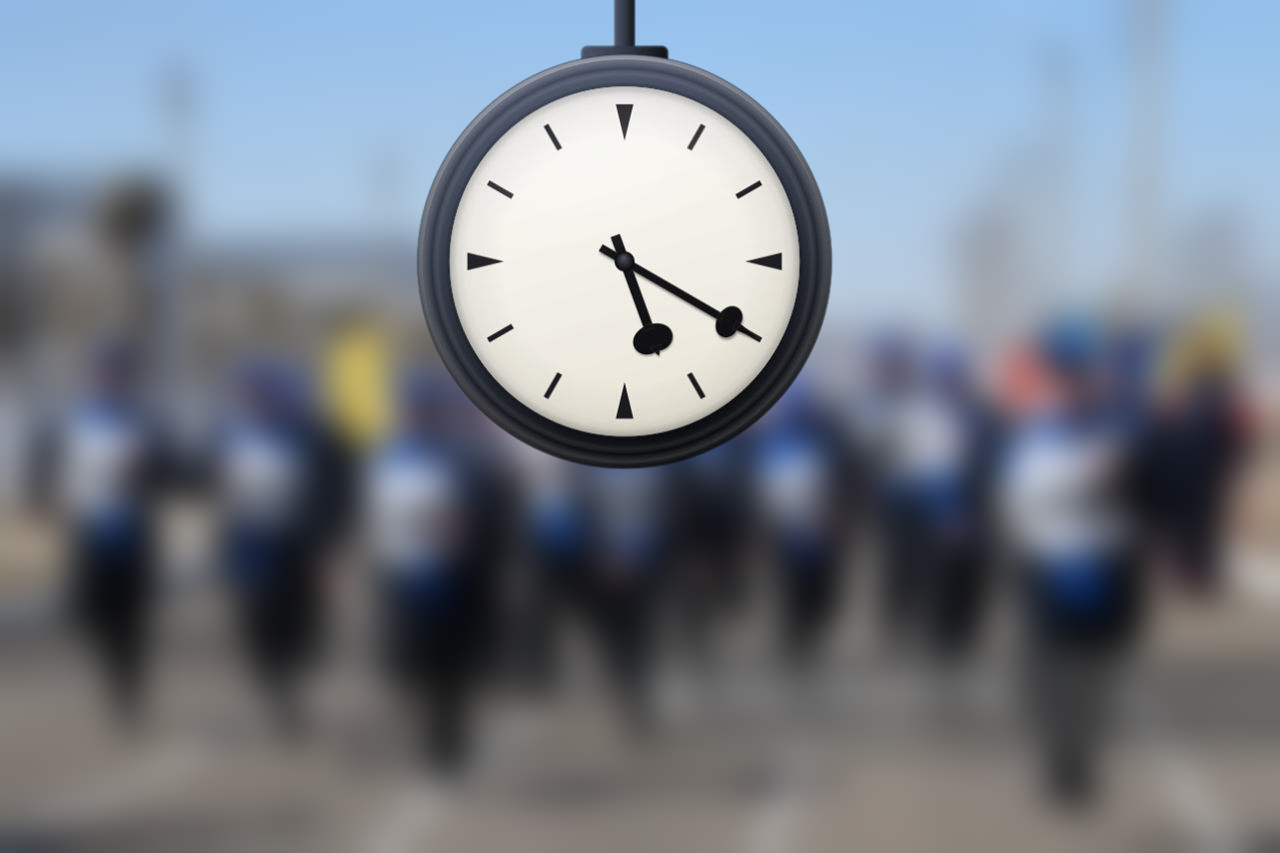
h=5 m=20
